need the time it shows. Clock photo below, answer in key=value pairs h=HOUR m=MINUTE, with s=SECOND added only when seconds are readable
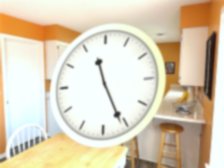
h=11 m=26
